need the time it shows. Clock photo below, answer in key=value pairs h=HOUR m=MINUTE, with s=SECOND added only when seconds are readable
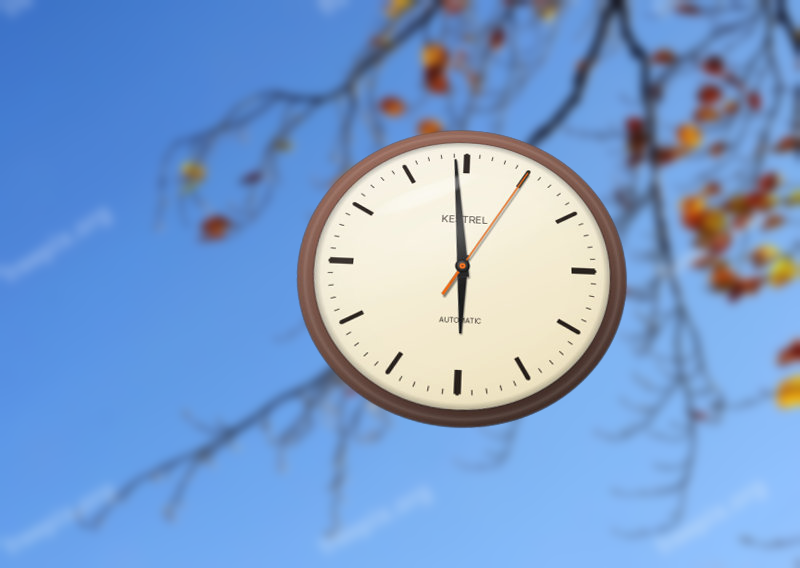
h=5 m=59 s=5
